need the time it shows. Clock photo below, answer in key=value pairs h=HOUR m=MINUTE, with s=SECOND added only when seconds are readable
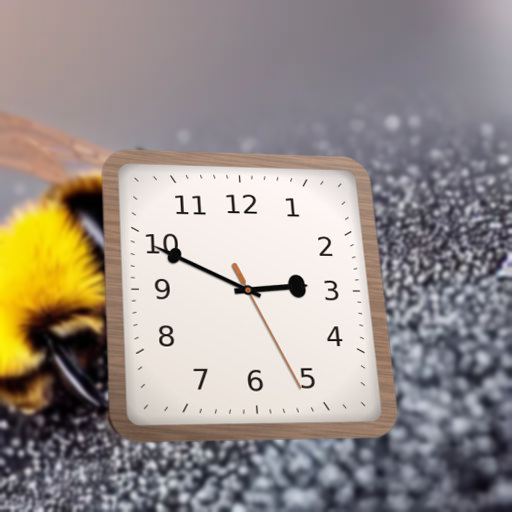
h=2 m=49 s=26
